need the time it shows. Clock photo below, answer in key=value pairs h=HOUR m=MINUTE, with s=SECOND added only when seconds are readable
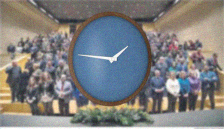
h=1 m=46
